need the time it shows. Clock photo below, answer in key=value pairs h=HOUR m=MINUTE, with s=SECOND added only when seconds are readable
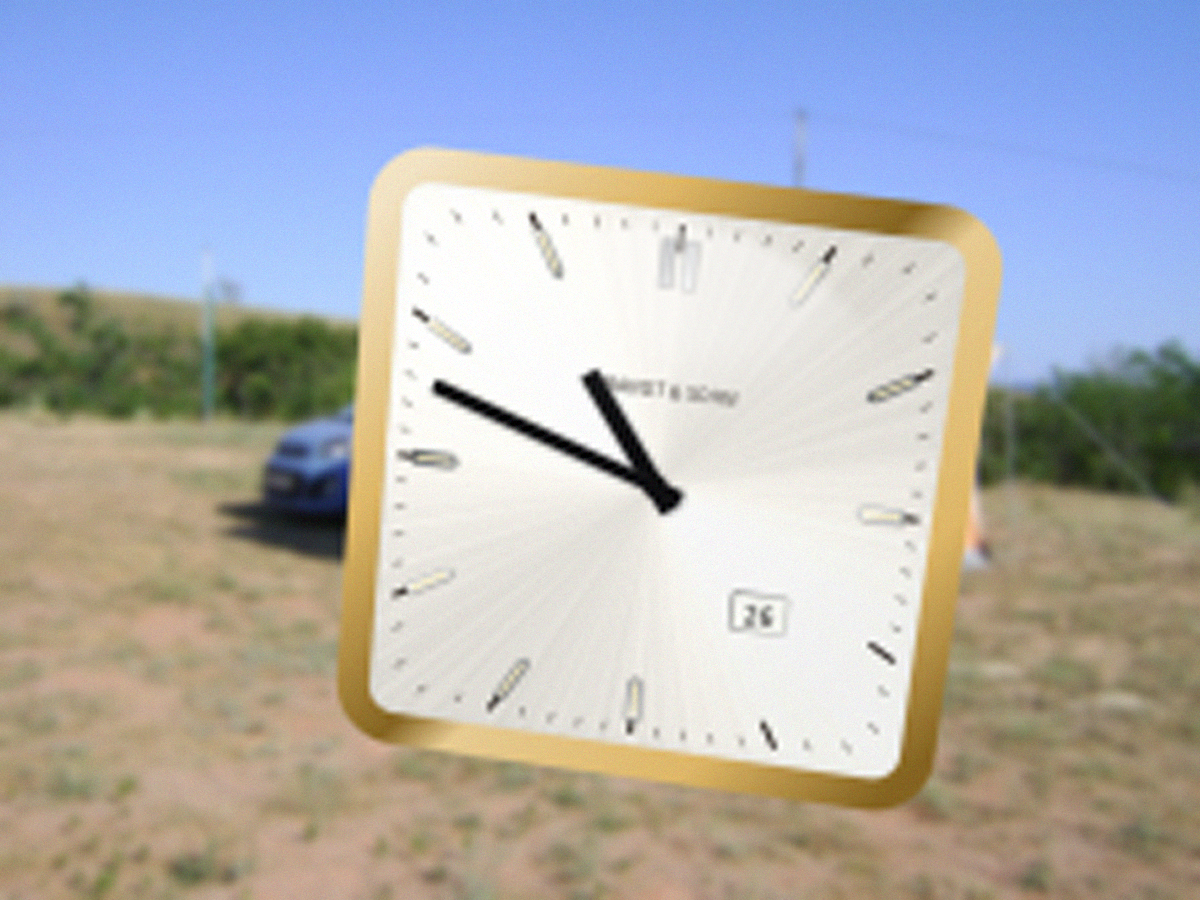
h=10 m=48
